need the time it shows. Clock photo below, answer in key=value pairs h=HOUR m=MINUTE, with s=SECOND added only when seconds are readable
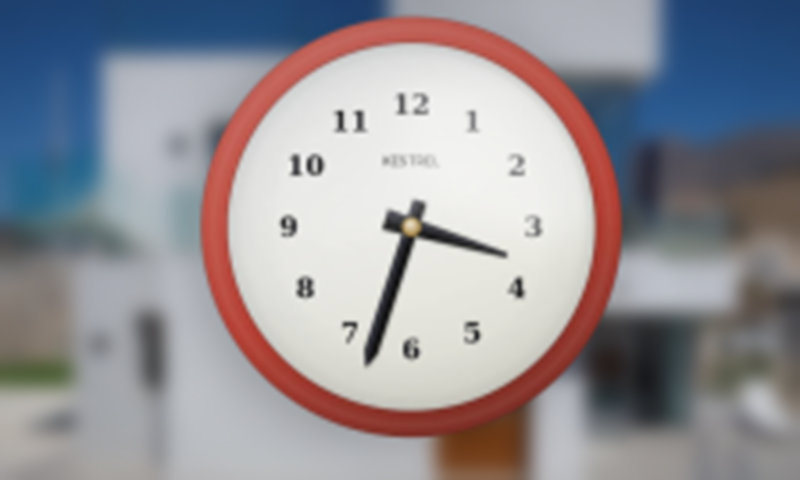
h=3 m=33
